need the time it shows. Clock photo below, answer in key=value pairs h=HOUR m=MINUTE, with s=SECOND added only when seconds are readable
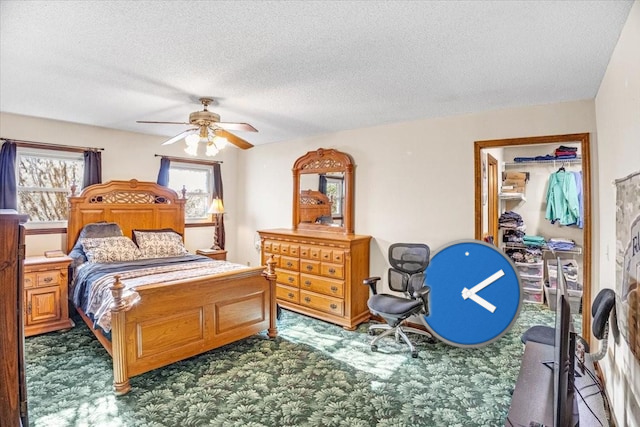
h=4 m=10
